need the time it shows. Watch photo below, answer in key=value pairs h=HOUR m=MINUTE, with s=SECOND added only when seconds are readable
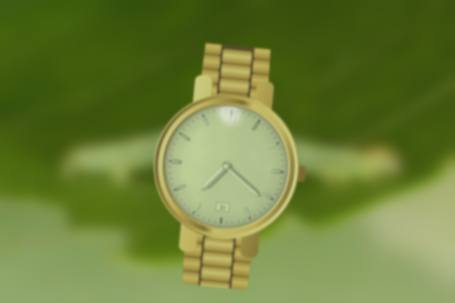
h=7 m=21
